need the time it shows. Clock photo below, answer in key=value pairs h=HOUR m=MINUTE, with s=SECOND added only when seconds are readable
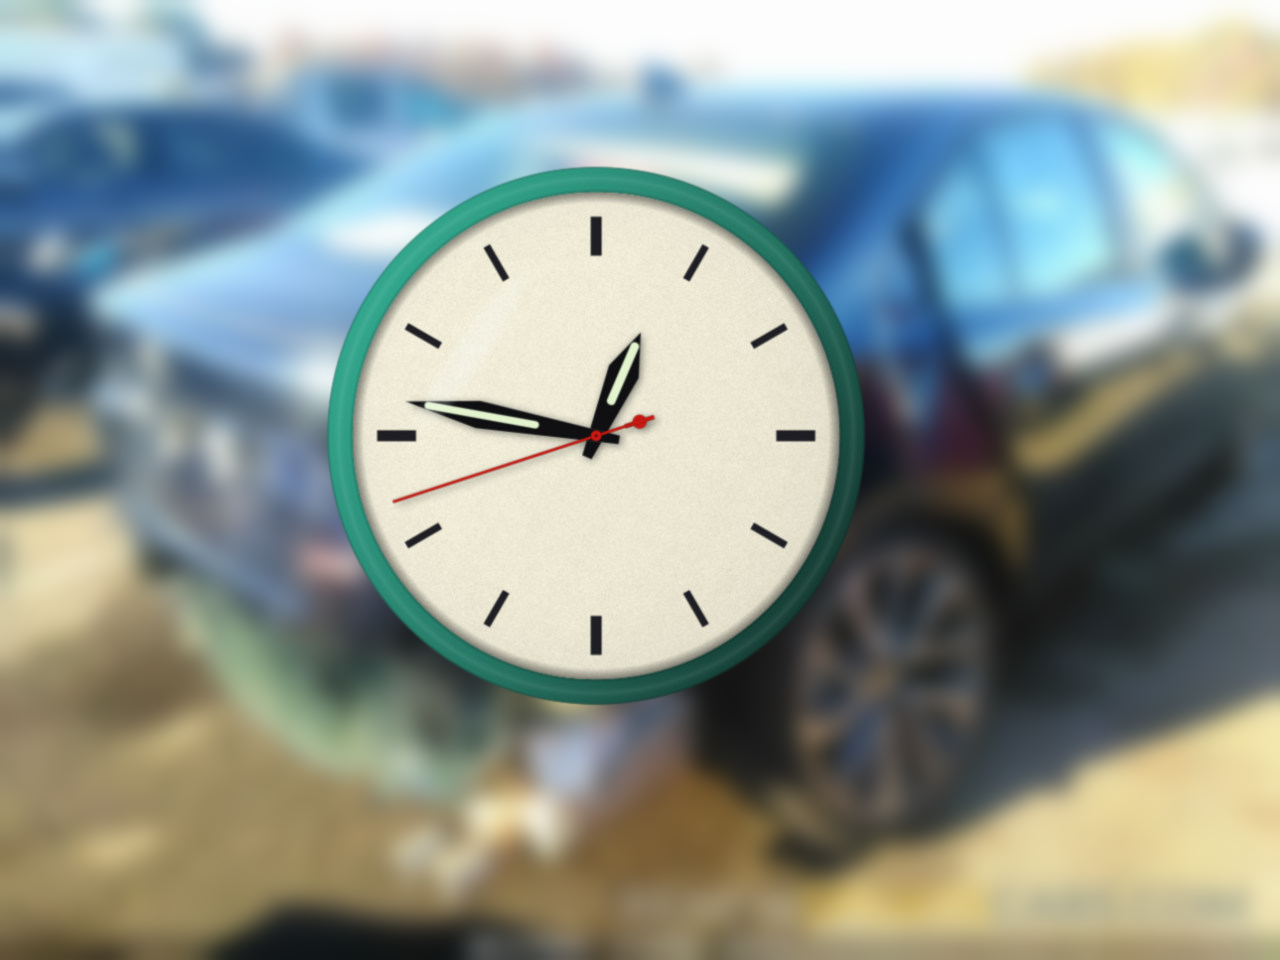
h=12 m=46 s=42
